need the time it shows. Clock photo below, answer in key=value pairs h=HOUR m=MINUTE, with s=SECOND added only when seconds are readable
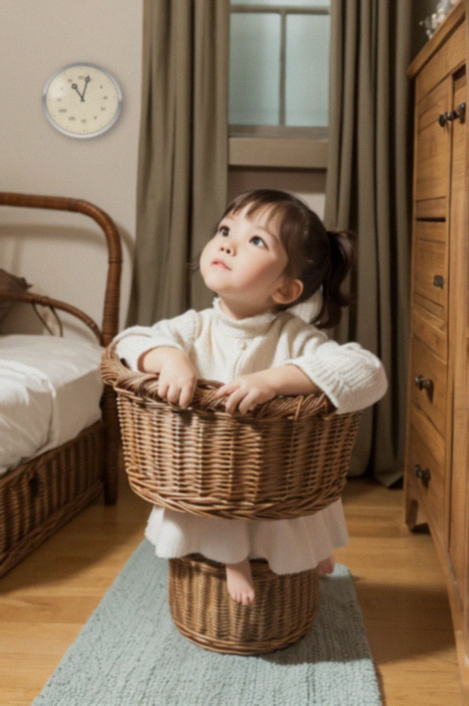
h=11 m=3
